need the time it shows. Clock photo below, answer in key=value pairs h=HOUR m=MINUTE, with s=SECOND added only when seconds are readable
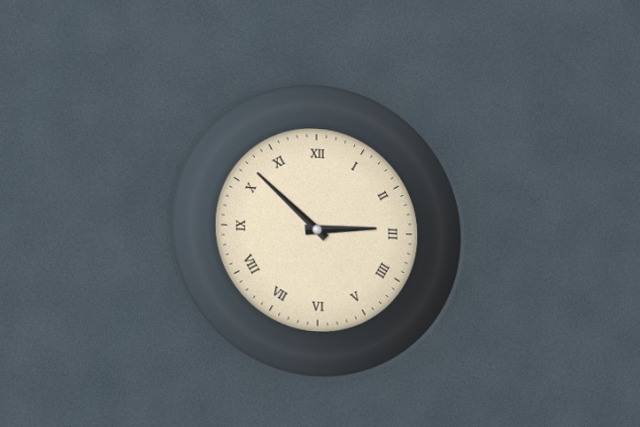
h=2 m=52
